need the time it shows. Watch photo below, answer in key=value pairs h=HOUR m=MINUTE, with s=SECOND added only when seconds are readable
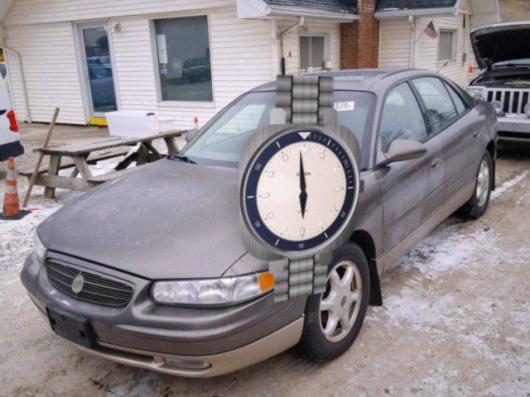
h=5 m=59
